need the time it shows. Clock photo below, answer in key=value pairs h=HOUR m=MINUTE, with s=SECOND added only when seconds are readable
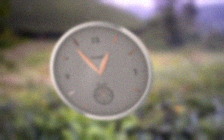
h=12 m=54
